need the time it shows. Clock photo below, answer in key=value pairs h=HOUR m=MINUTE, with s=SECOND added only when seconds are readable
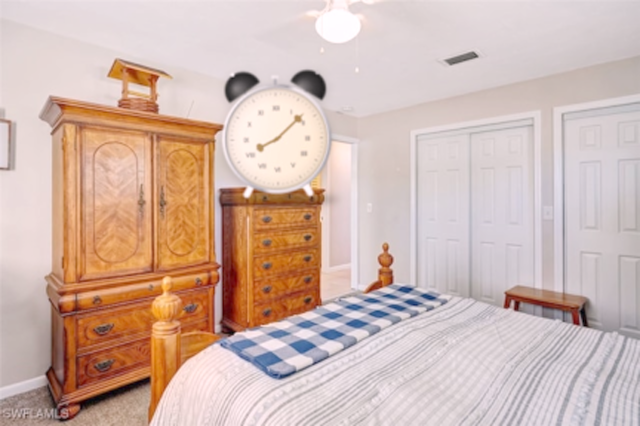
h=8 m=8
